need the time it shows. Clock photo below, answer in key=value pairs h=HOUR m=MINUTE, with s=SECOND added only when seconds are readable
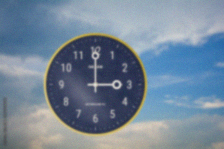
h=3 m=0
